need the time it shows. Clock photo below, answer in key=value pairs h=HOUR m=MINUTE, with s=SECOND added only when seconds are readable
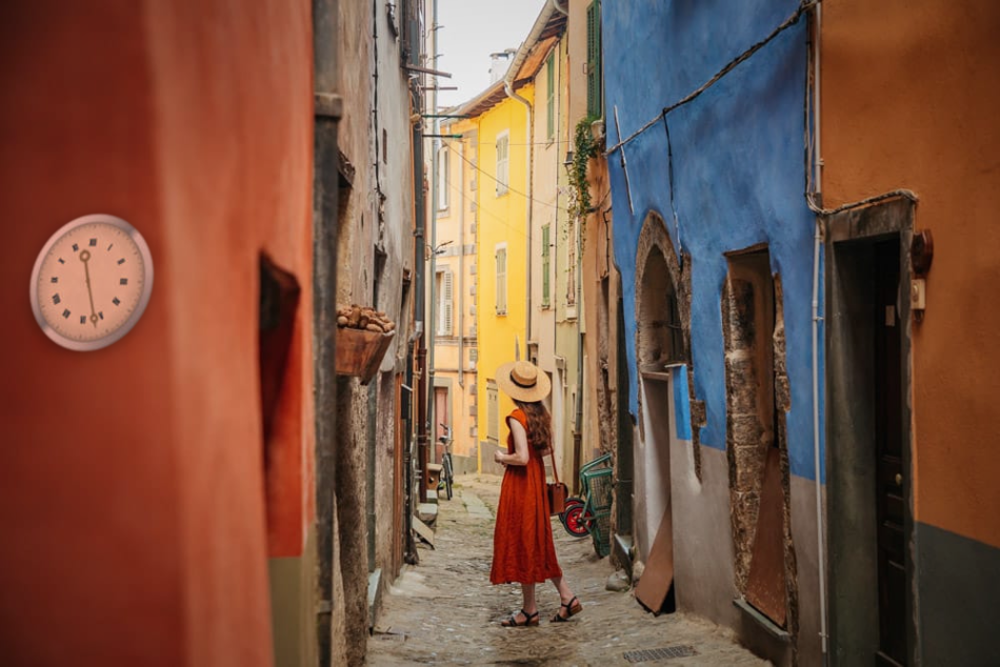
h=11 m=27
